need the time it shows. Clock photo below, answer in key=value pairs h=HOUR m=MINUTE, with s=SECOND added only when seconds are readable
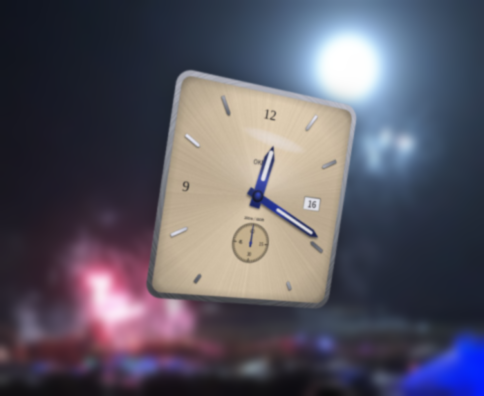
h=12 m=19
